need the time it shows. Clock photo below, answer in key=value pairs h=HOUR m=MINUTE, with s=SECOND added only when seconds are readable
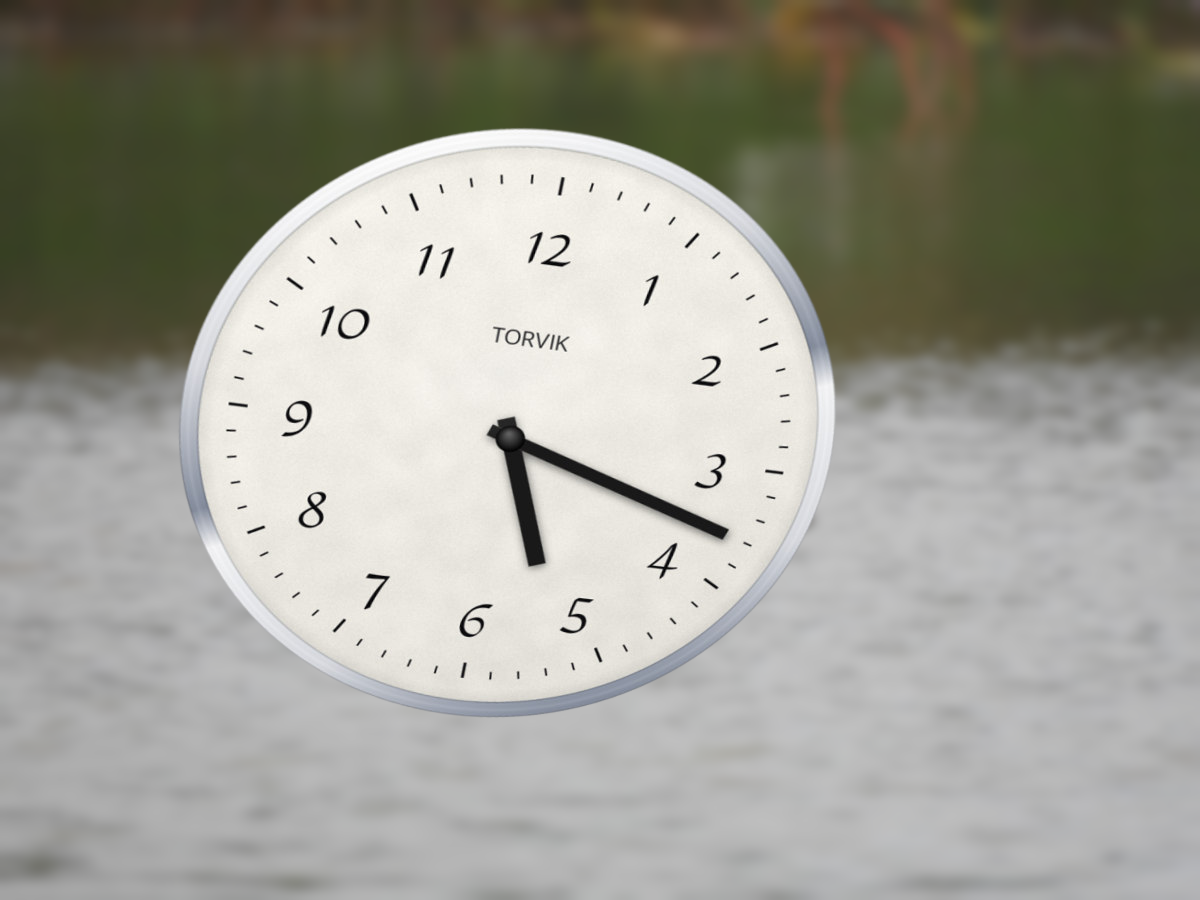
h=5 m=18
